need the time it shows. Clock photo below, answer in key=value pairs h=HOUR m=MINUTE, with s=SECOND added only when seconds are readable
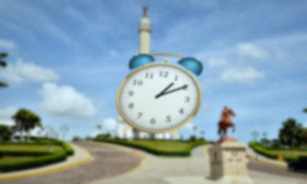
h=1 m=10
